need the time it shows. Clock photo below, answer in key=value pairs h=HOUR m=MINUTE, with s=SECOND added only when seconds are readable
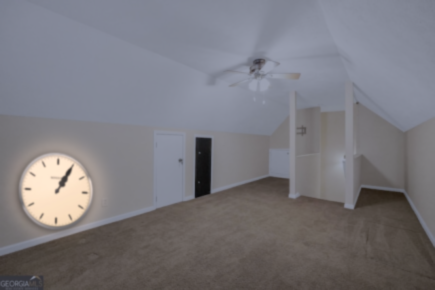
h=1 m=5
